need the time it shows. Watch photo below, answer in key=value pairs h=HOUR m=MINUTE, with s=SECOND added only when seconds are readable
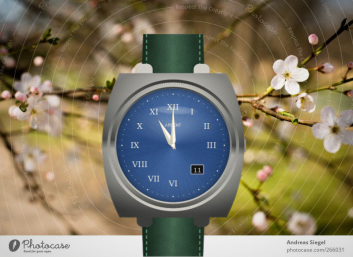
h=11 m=0
